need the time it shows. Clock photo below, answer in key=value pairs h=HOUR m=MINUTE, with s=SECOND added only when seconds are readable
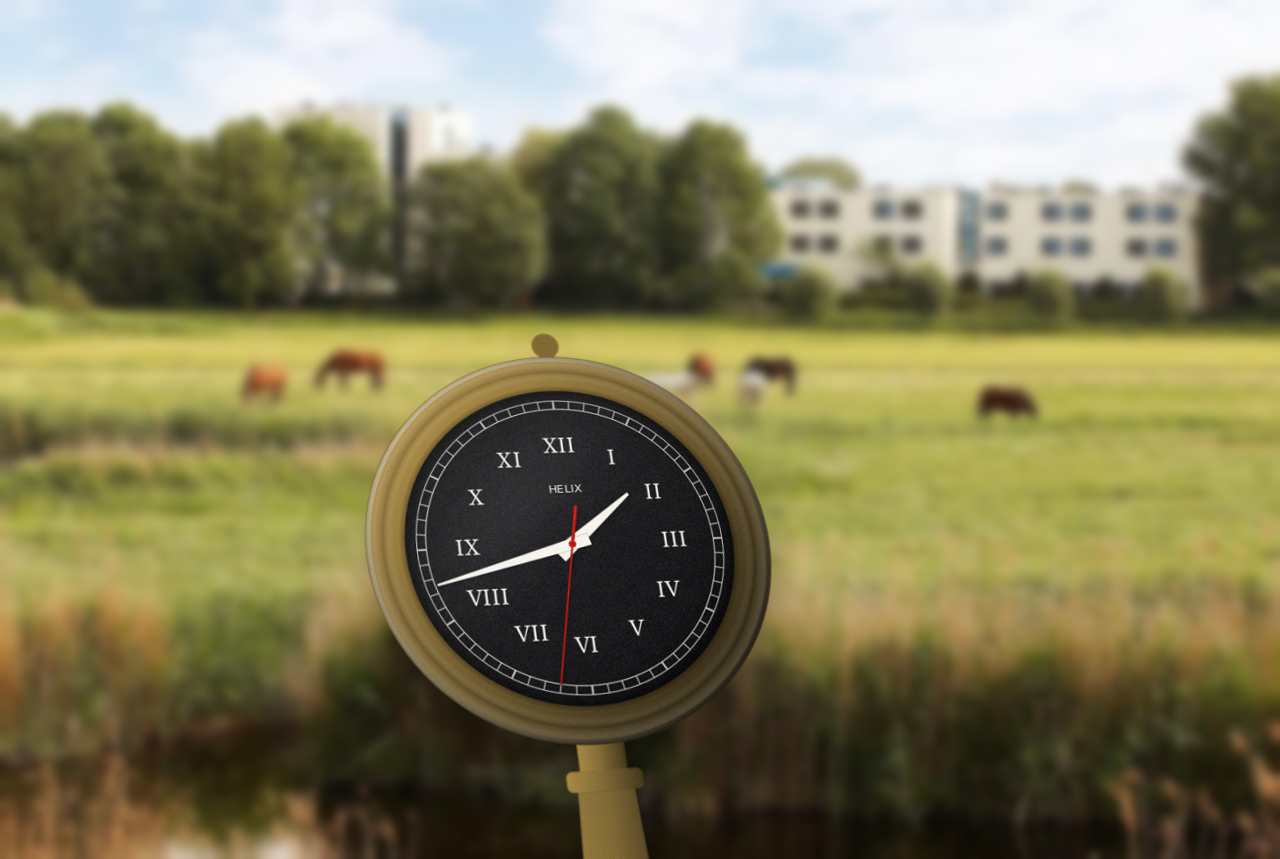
h=1 m=42 s=32
